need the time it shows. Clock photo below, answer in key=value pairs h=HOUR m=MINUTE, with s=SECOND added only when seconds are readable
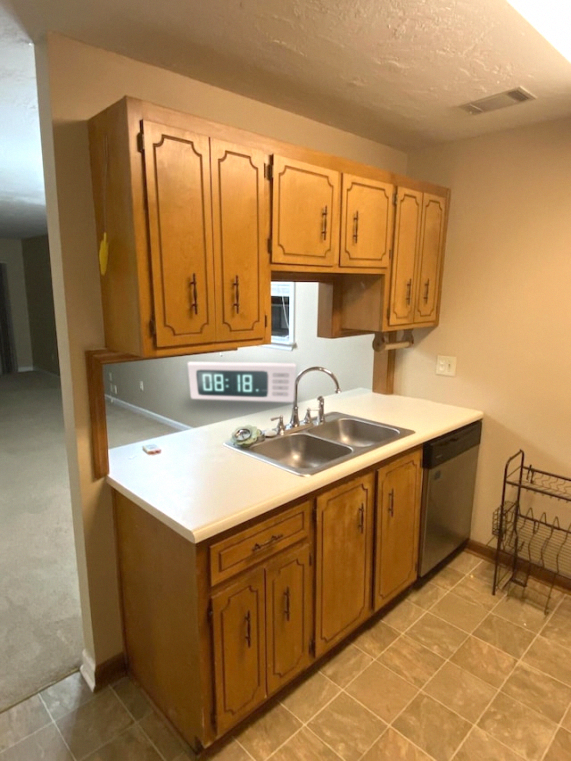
h=8 m=18
